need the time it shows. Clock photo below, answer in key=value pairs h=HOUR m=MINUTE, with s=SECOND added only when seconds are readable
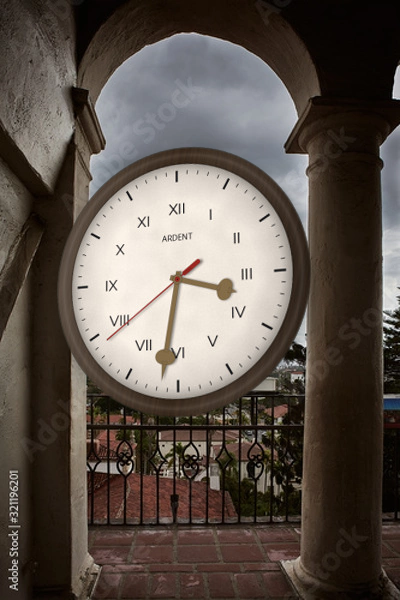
h=3 m=31 s=39
